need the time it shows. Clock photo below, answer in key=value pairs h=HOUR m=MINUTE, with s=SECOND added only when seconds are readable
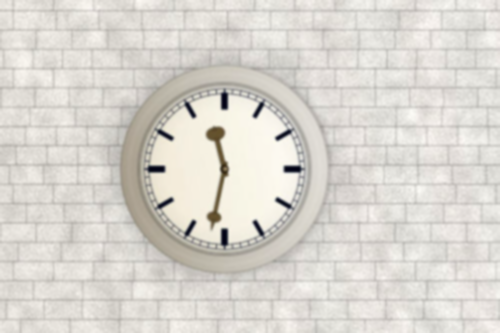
h=11 m=32
